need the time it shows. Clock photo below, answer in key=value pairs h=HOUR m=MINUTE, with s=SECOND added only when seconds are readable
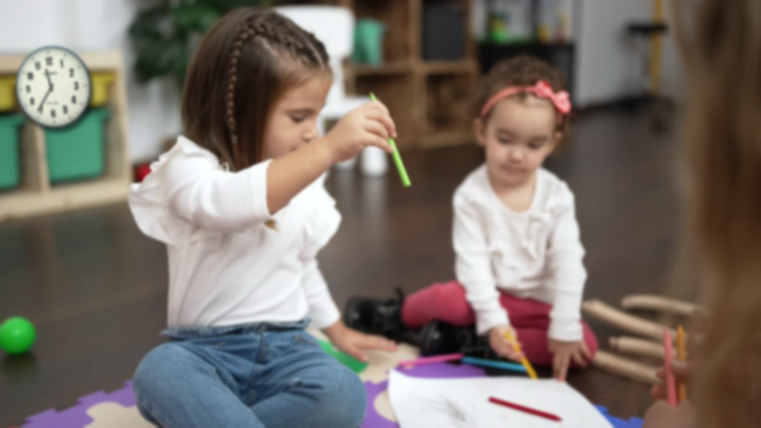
h=11 m=36
